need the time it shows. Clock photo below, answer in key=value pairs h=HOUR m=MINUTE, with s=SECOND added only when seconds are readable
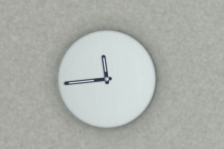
h=11 m=44
